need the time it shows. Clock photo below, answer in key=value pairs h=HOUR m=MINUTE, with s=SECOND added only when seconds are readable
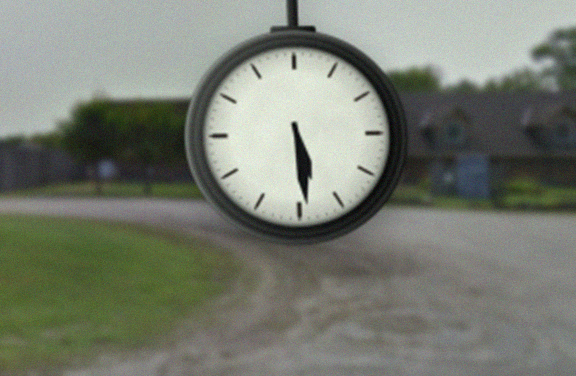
h=5 m=29
